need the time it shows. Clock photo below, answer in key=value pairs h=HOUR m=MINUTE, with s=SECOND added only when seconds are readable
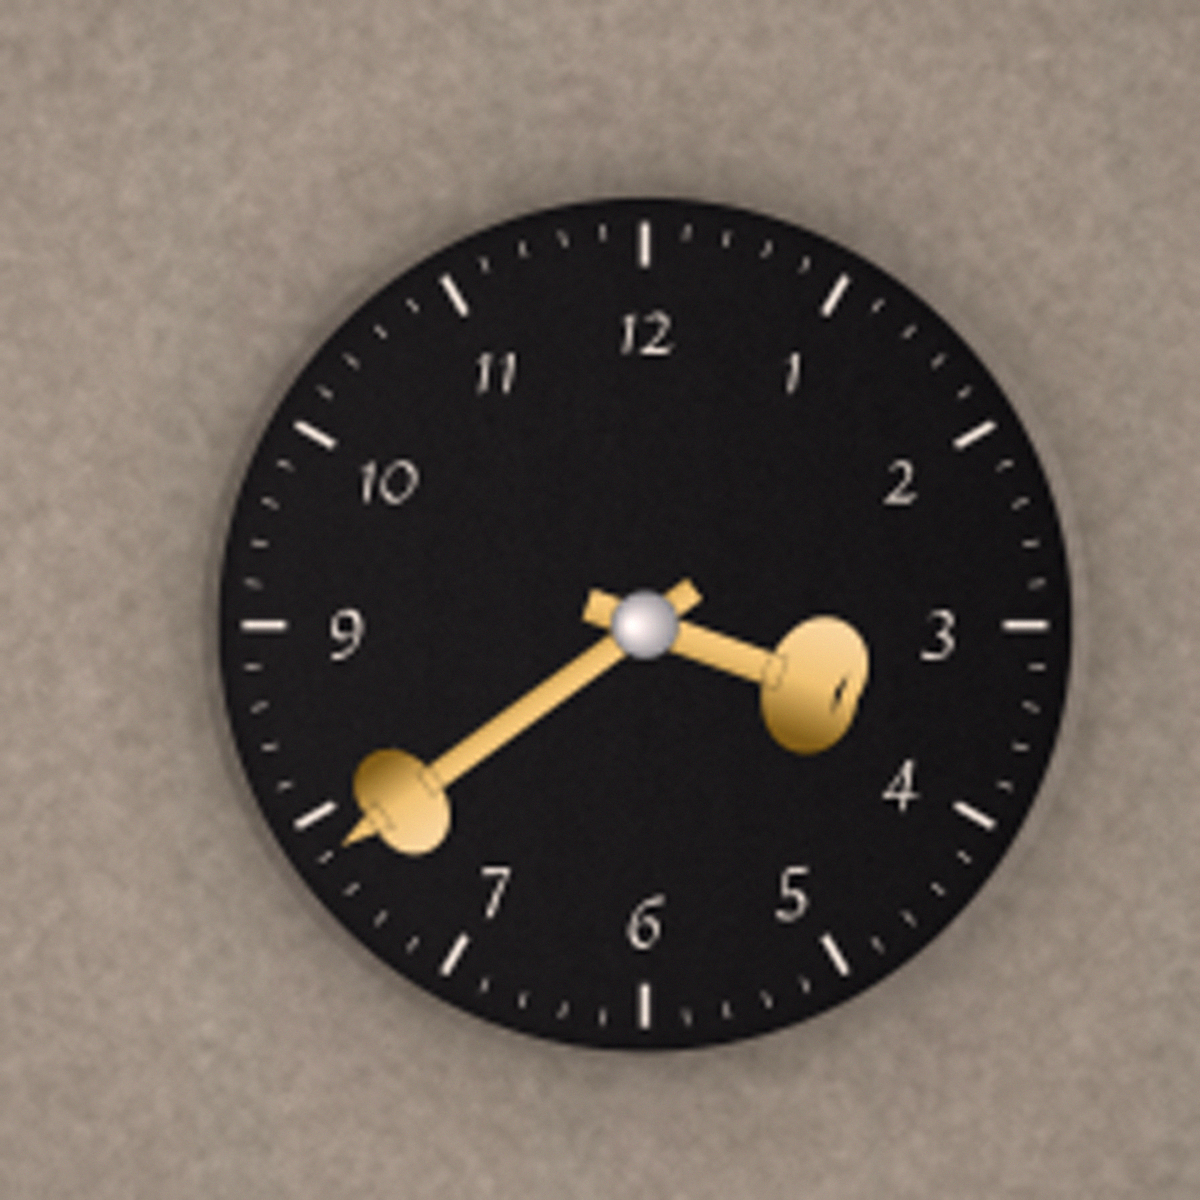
h=3 m=39
